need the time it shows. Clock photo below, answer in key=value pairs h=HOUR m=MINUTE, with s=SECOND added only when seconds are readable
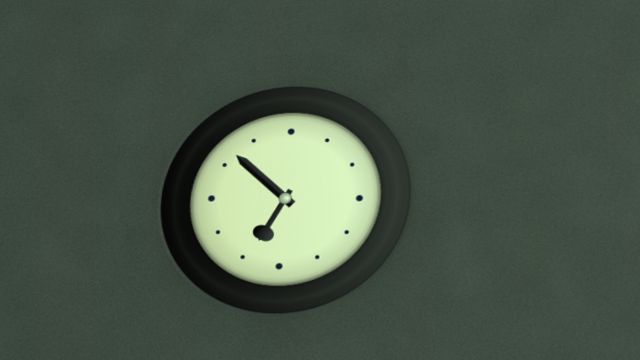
h=6 m=52
